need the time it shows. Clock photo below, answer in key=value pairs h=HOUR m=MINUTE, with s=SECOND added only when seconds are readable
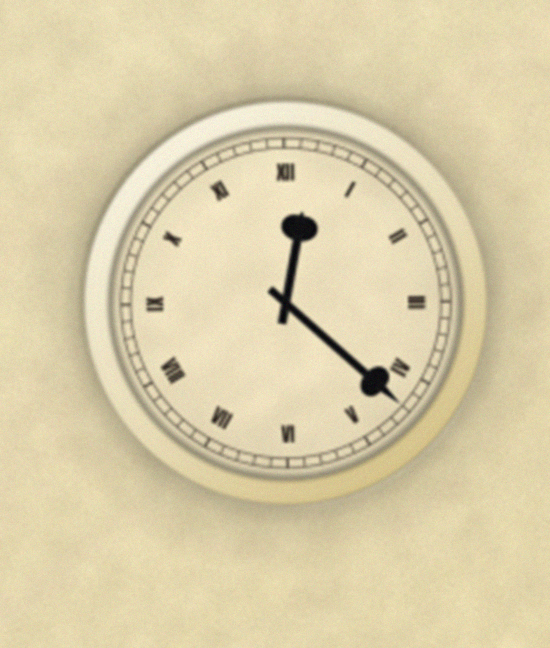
h=12 m=22
